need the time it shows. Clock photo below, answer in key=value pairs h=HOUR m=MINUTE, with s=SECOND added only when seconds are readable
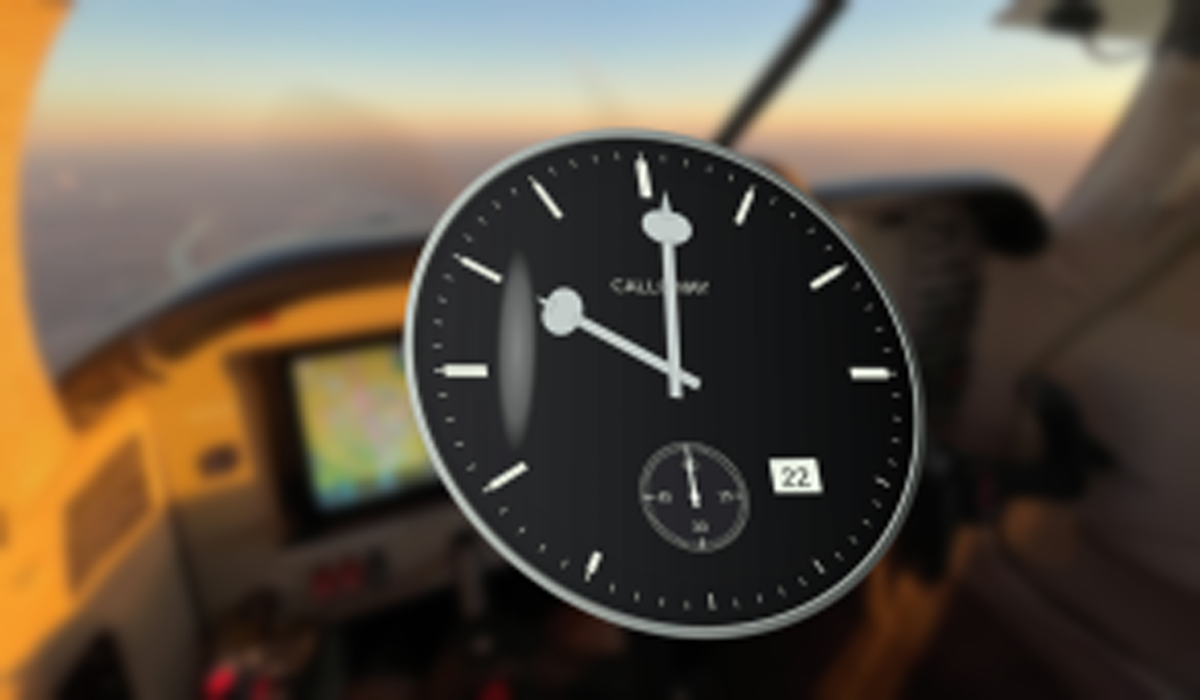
h=10 m=1
